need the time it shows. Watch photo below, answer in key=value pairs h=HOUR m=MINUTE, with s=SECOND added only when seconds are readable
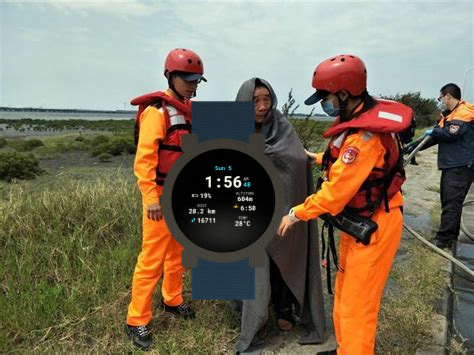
h=1 m=56
